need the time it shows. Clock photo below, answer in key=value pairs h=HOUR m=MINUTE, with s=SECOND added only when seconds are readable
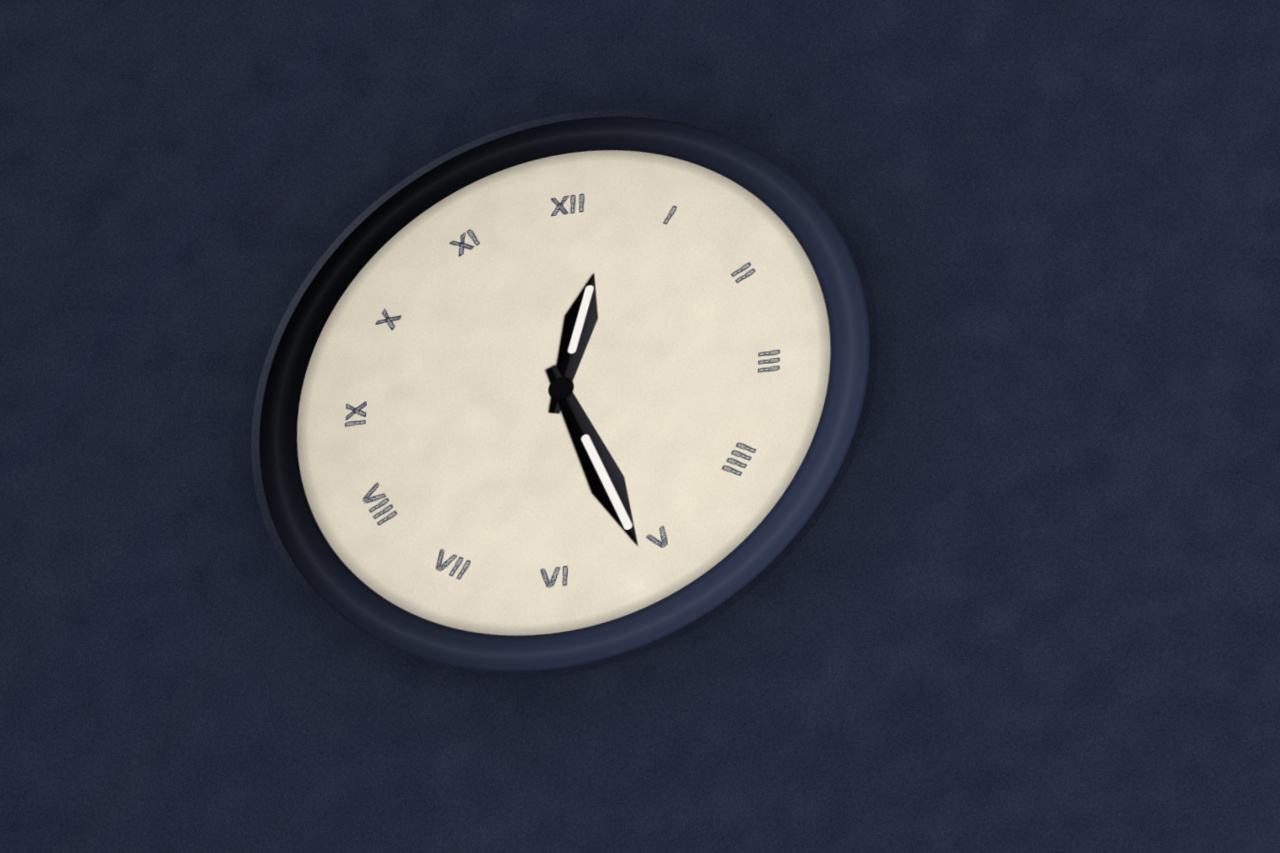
h=12 m=26
